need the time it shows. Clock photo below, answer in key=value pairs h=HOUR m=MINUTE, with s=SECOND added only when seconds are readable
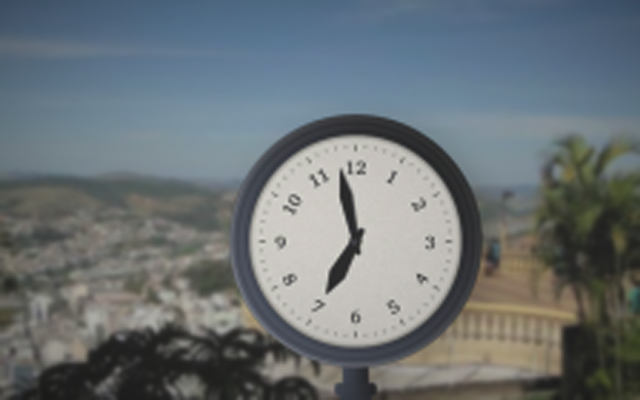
h=6 m=58
